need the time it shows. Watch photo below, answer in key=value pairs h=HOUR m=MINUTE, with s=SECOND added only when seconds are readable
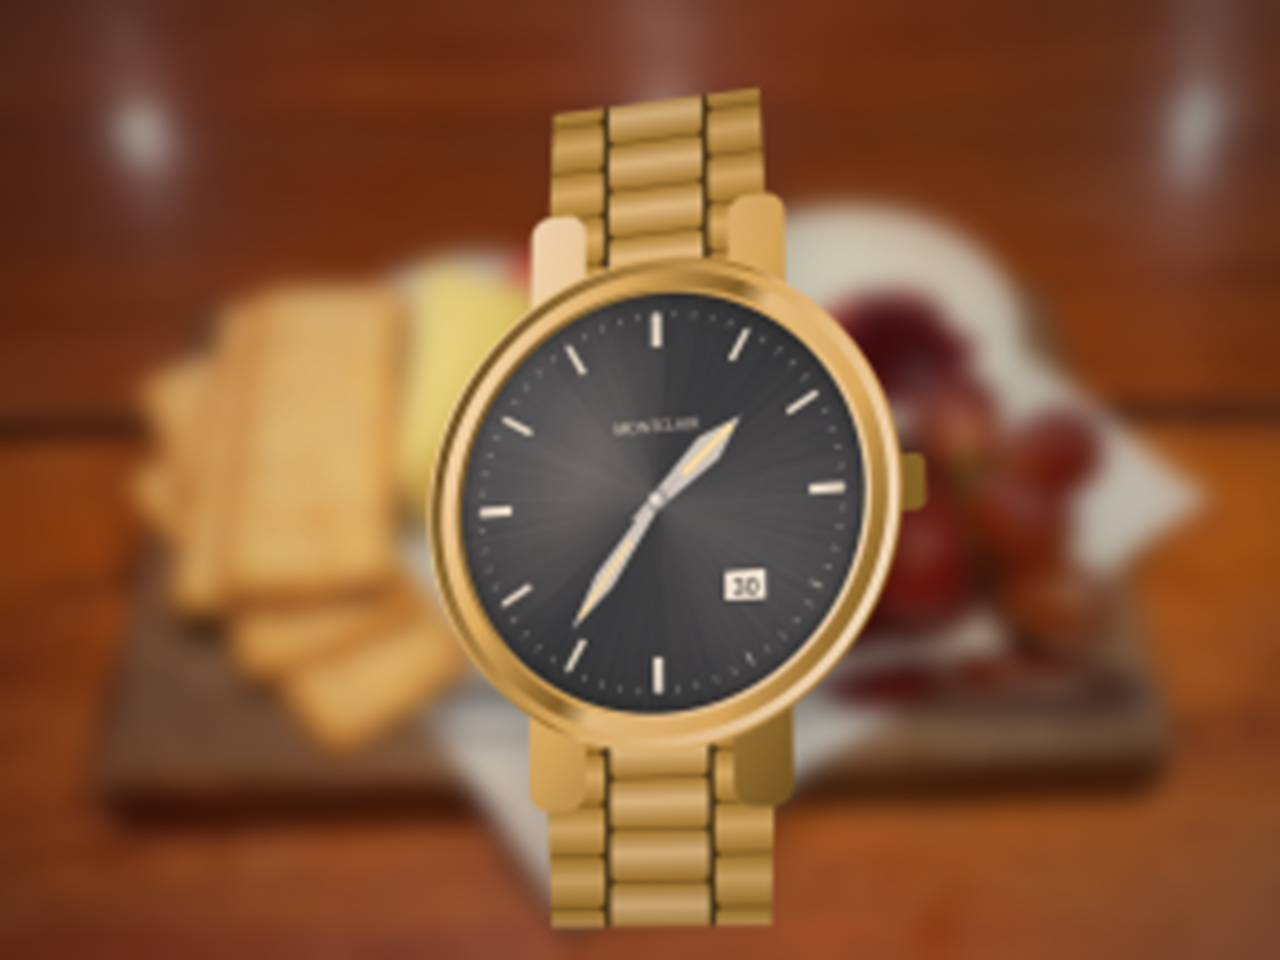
h=1 m=36
